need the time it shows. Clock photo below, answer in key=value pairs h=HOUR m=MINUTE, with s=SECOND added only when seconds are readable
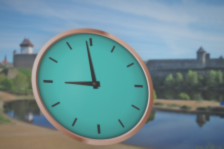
h=8 m=59
